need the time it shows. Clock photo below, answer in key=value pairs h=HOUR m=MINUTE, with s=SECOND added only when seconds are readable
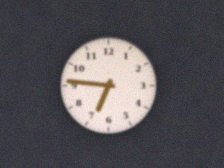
h=6 m=46
